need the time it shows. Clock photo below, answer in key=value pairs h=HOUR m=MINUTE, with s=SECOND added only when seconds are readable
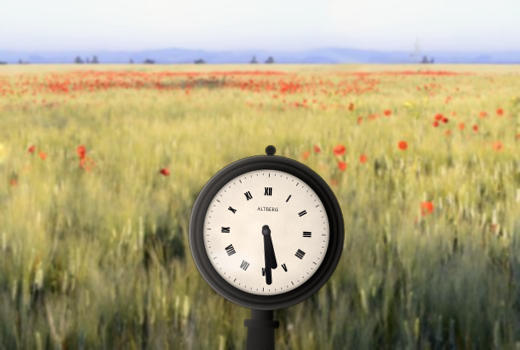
h=5 m=29
